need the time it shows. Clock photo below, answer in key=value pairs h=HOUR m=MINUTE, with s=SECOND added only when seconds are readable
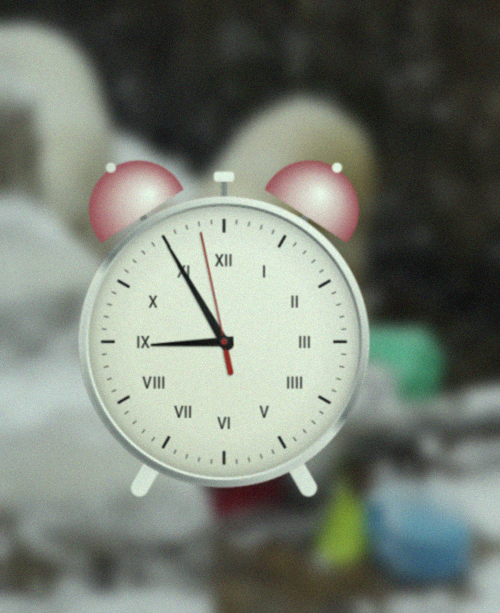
h=8 m=54 s=58
